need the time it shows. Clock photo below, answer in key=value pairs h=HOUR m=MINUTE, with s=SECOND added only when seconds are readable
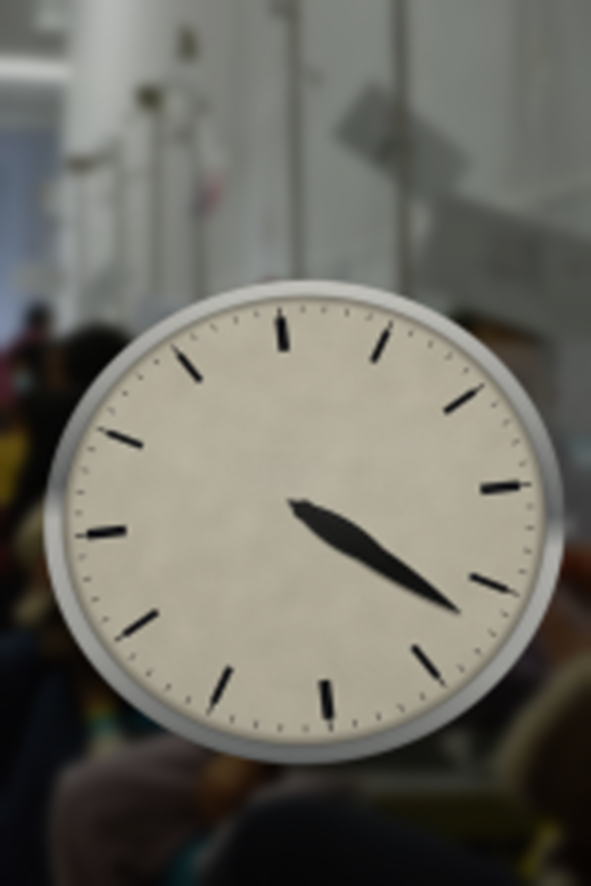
h=4 m=22
